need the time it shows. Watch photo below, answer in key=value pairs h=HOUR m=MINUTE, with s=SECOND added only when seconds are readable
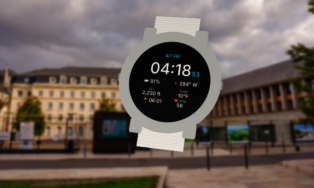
h=4 m=18
